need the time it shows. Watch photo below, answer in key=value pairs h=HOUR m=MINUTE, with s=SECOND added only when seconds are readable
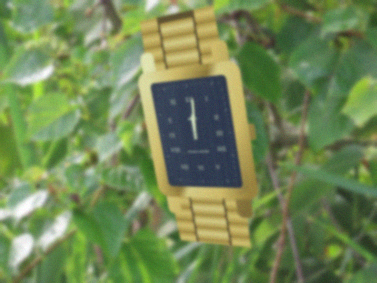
h=12 m=1
